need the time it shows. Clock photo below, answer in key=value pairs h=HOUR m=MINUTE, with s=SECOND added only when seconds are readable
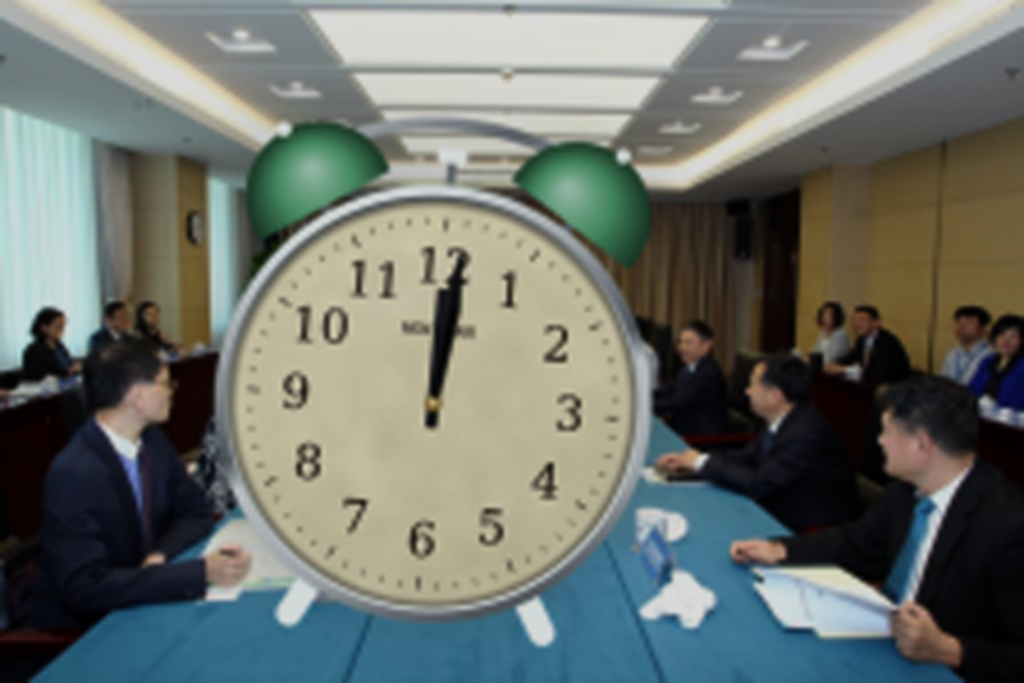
h=12 m=1
